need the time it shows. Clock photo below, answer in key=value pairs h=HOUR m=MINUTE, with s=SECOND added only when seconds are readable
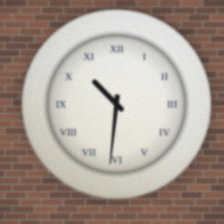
h=10 m=31
